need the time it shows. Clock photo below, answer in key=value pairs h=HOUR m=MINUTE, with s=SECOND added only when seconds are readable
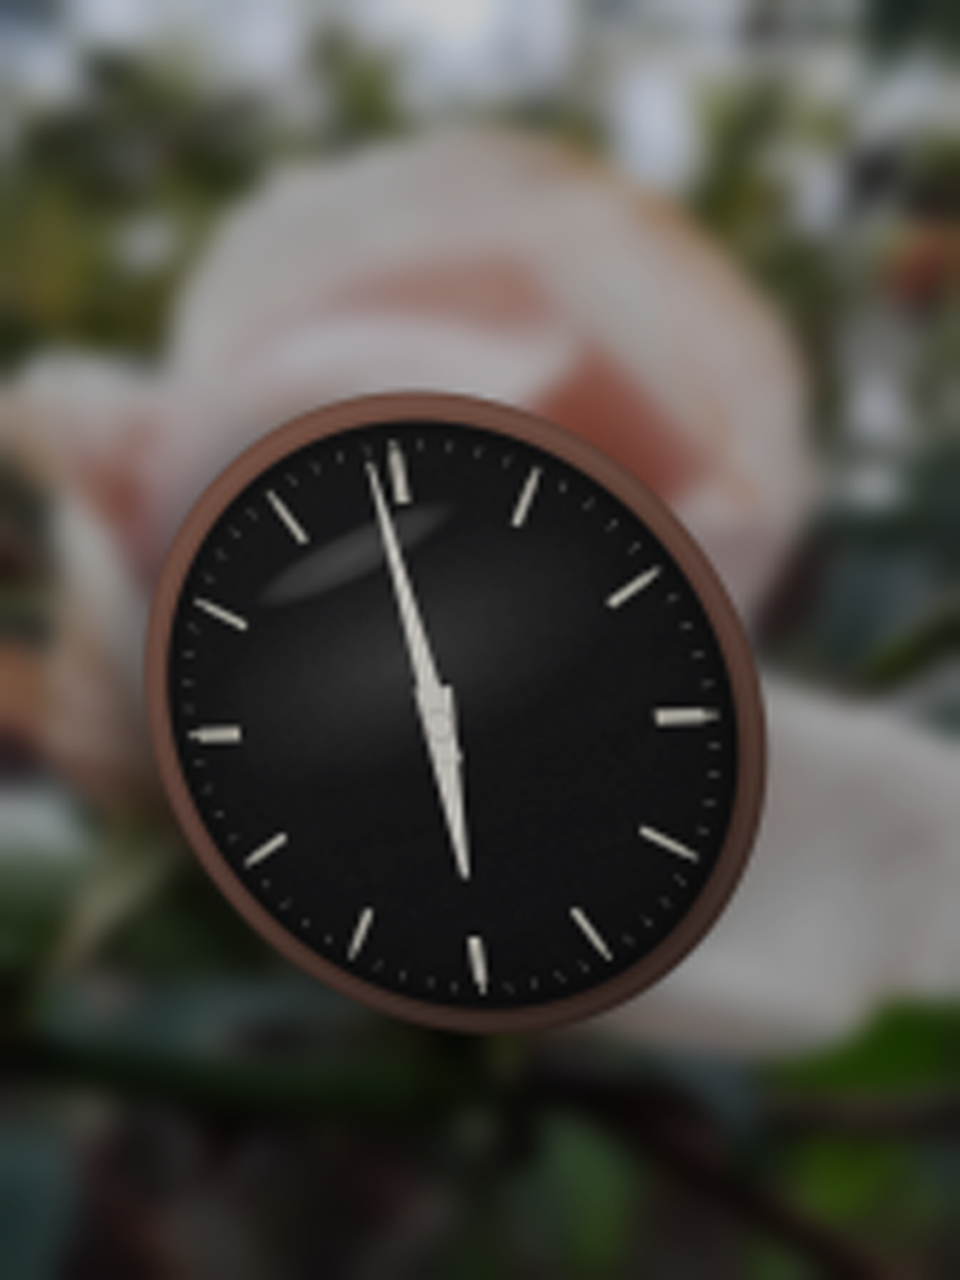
h=5 m=59
